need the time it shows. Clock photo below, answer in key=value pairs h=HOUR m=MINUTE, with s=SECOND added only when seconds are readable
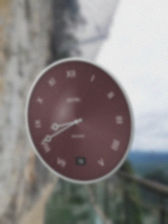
h=8 m=41
